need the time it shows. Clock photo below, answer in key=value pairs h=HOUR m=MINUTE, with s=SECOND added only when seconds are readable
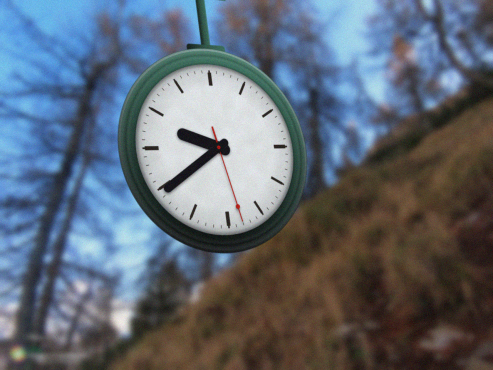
h=9 m=39 s=28
